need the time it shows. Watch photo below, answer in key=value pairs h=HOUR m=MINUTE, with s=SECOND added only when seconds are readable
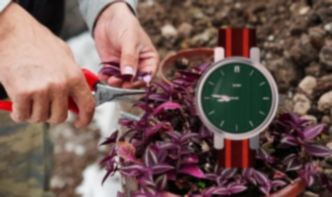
h=8 m=46
